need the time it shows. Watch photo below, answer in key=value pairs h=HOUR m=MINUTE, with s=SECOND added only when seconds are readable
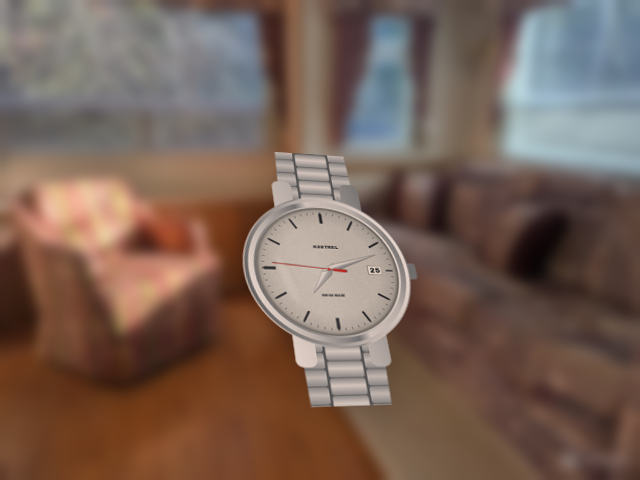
h=7 m=11 s=46
